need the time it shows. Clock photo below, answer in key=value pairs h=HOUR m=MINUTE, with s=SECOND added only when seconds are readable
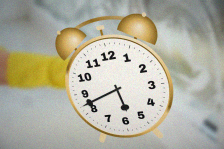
h=5 m=42
